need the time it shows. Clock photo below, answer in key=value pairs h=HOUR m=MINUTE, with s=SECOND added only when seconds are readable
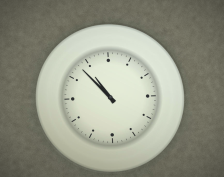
h=10 m=53
